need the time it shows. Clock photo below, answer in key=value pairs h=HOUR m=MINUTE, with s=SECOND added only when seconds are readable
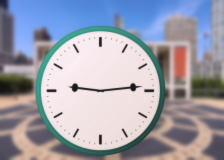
h=9 m=14
